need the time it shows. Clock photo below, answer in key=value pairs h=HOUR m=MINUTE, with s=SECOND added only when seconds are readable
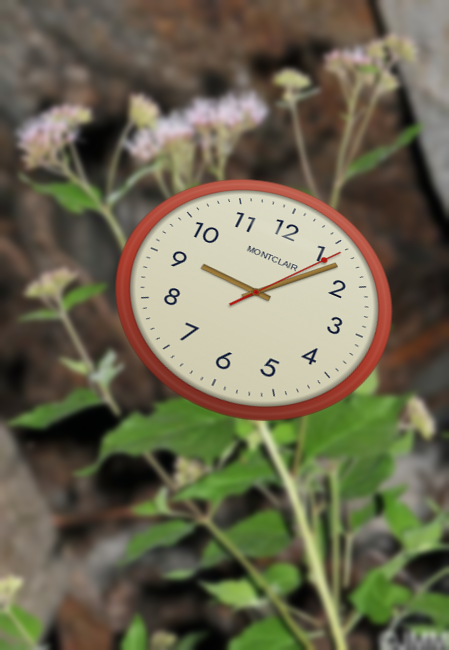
h=9 m=7 s=6
